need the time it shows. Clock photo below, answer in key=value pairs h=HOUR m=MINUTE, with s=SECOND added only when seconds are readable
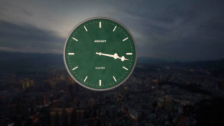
h=3 m=17
